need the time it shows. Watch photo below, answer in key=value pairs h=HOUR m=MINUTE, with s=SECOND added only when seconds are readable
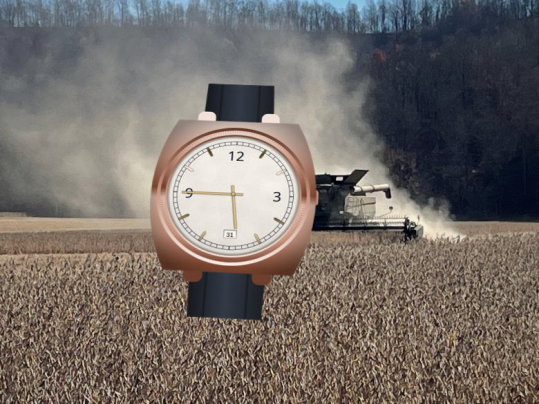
h=5 m=45
